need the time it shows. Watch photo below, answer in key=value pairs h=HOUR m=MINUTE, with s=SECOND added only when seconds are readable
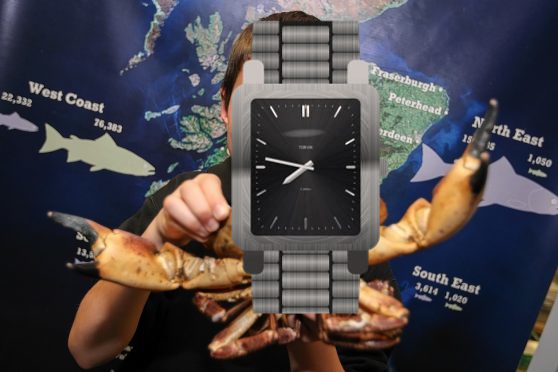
h=7 m=47
